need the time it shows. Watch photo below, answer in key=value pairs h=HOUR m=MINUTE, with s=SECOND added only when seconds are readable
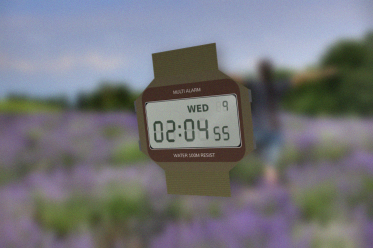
h=2 m=4 s=55
